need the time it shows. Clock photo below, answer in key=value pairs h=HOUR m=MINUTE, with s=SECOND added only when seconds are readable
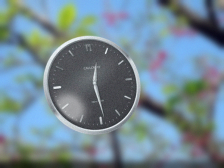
h=12 m=29
